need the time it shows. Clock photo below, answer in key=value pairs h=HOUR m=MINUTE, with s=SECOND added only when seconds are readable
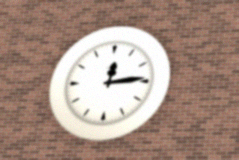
h=12 m=14
